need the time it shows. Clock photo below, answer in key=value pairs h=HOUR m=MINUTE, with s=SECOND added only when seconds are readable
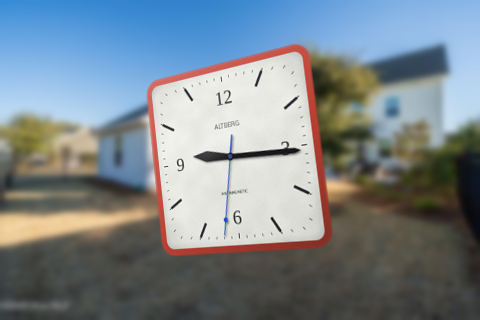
h=9 m=15 s=32
